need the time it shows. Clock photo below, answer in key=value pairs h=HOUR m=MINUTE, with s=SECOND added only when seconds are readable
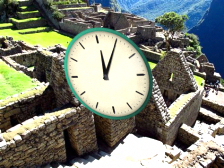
h=12 m=5
